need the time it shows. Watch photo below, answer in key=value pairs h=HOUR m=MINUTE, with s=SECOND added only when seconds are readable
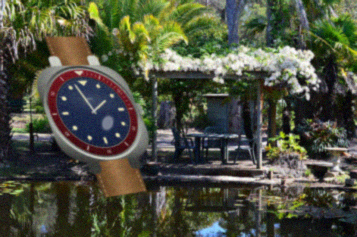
h=1 m=57
